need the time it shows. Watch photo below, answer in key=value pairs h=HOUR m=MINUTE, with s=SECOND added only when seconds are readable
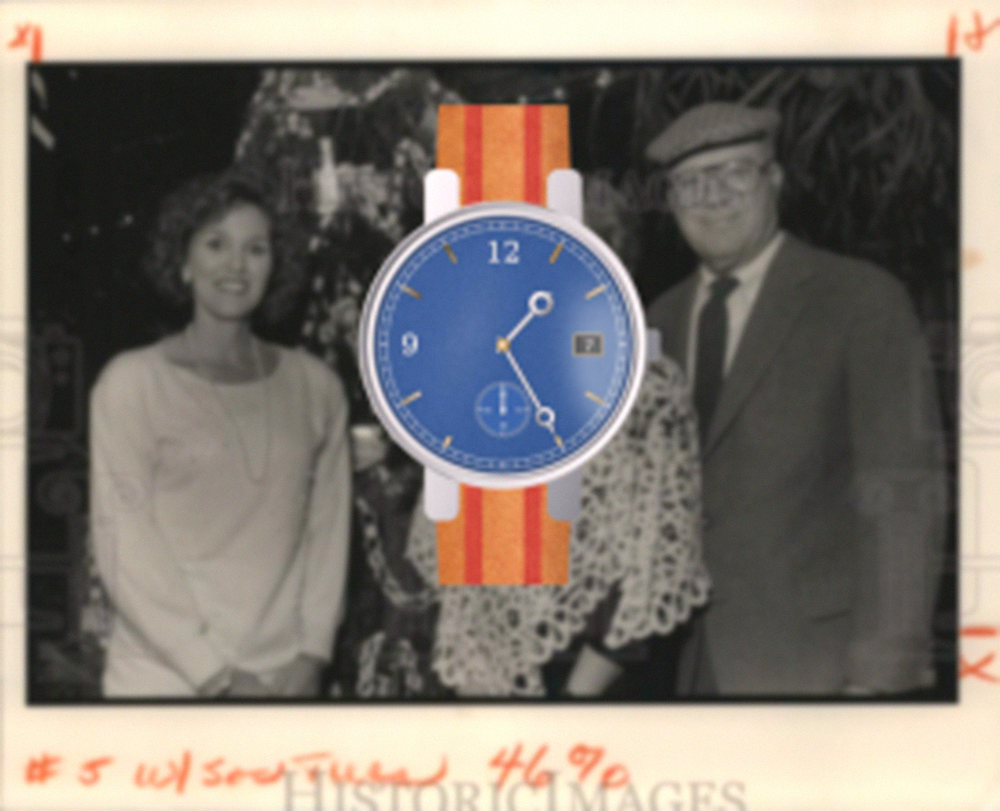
h=1 m=25
